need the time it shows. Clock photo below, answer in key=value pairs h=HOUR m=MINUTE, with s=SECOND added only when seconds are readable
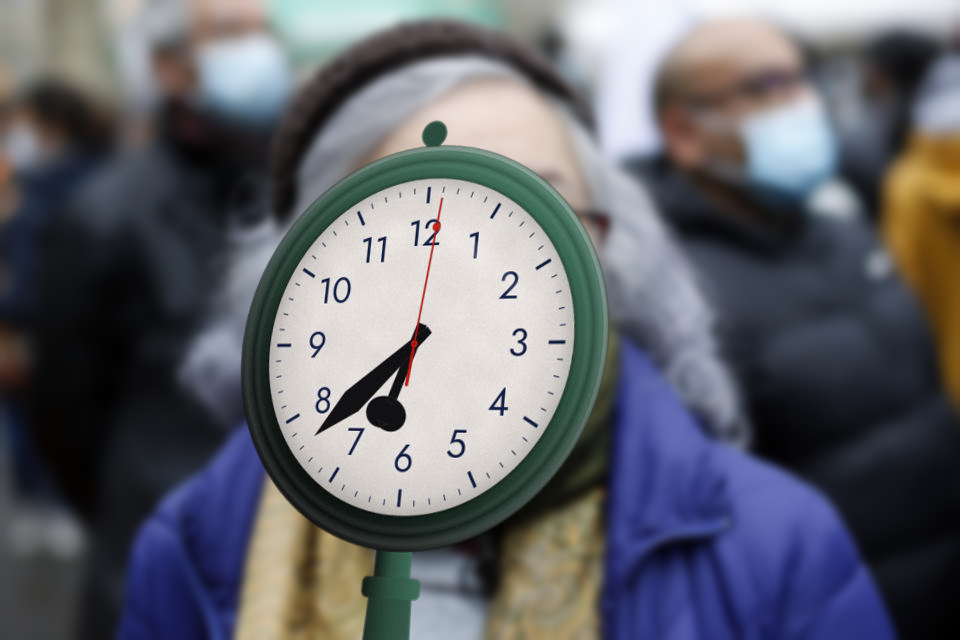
h=6 m=38 s=1
